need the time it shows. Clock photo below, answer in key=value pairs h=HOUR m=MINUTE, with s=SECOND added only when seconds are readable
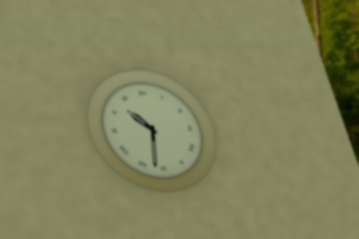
h=10 m=32
